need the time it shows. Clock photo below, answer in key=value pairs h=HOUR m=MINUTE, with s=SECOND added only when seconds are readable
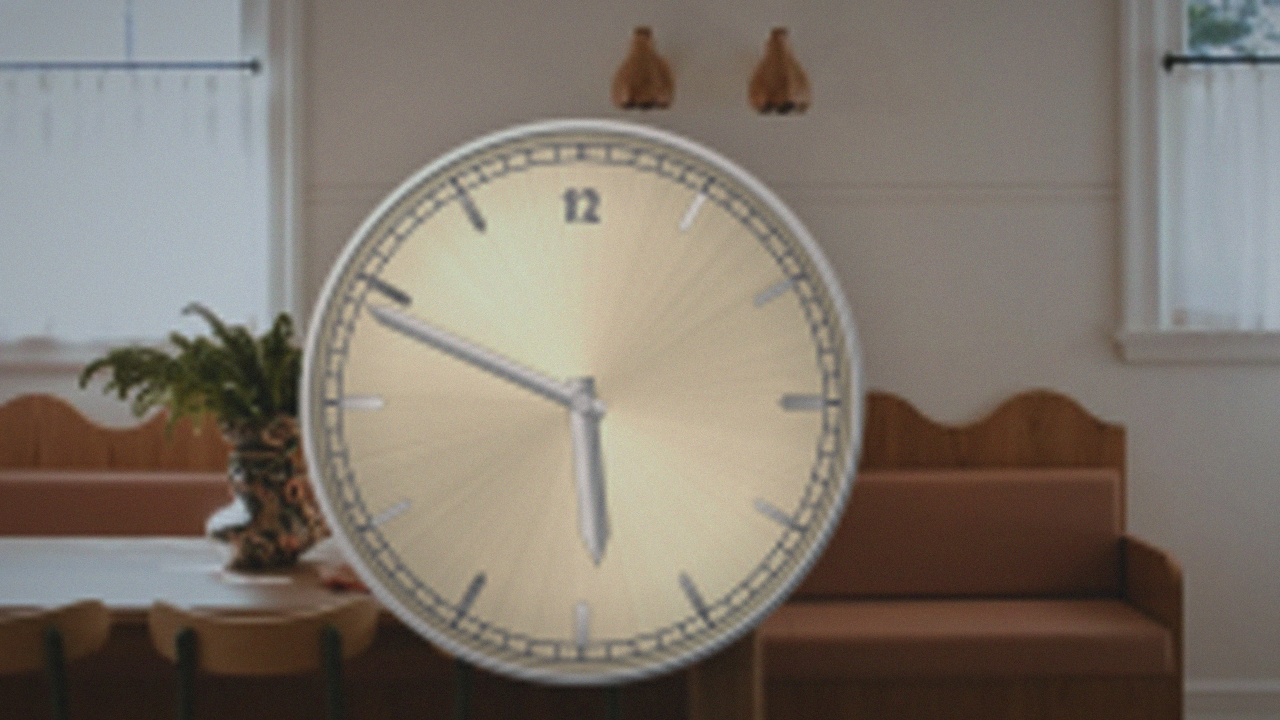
h=5 m=49
